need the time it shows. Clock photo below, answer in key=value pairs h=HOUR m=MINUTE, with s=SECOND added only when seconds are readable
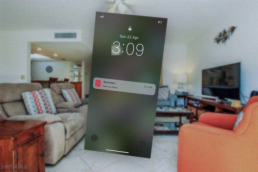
h=3 m=9
